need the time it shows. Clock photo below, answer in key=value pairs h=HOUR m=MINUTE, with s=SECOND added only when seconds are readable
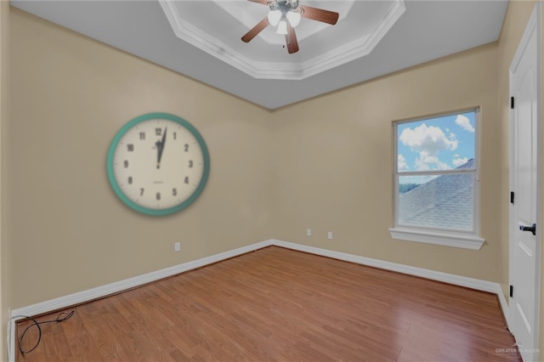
h=12 m=2
